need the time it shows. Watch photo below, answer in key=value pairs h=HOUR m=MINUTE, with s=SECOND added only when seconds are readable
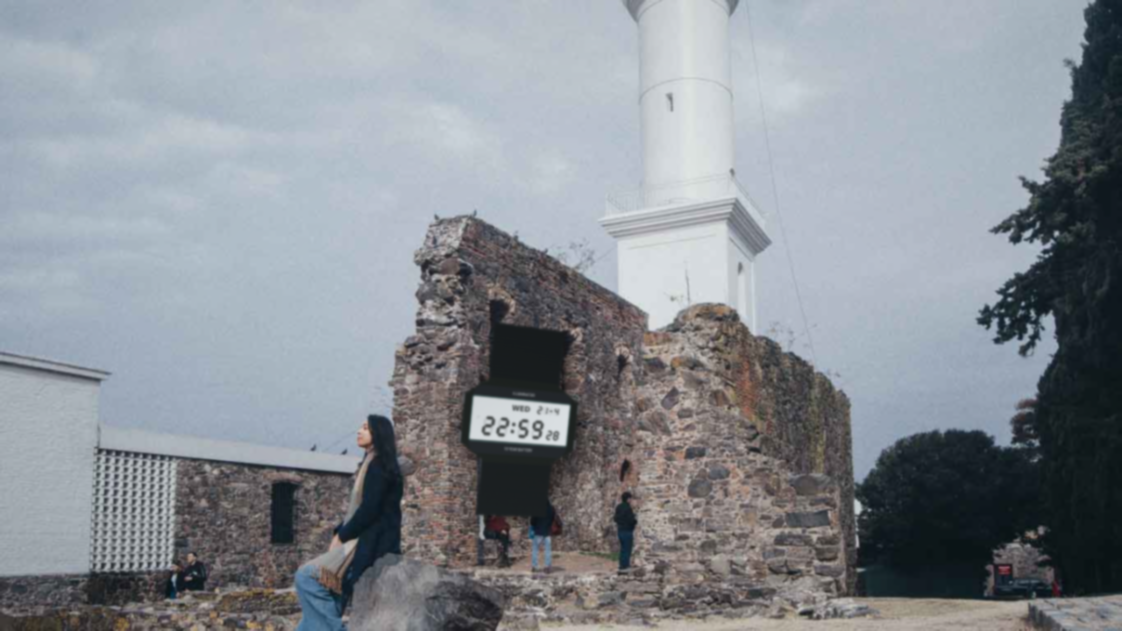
h=22 m=59
